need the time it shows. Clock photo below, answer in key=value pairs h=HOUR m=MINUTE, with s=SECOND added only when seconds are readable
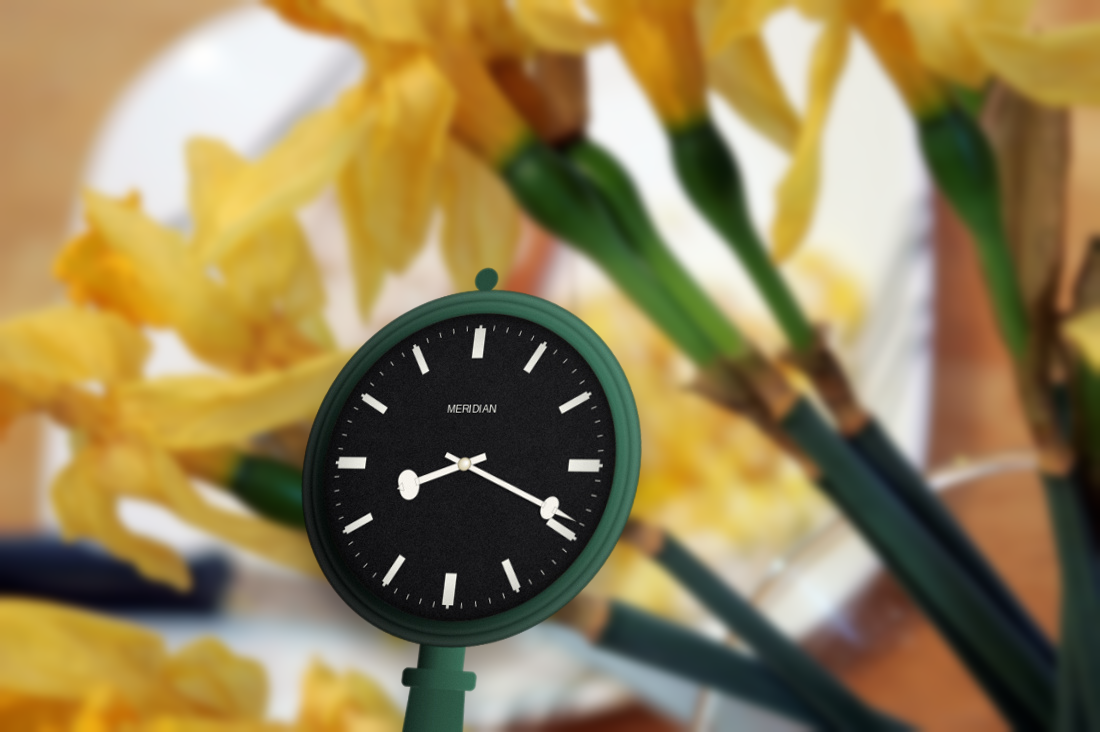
h=8 m=19
